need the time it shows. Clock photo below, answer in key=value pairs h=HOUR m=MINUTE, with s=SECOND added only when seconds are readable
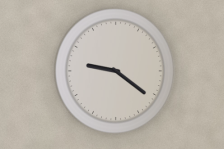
h=9 m=21
